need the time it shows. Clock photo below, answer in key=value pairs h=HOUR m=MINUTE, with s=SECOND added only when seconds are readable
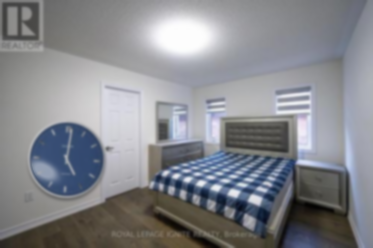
h=5 m=1
